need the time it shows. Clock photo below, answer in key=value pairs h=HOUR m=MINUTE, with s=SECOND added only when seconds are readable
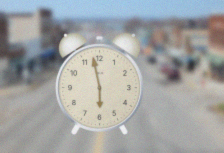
h=5 m=58
